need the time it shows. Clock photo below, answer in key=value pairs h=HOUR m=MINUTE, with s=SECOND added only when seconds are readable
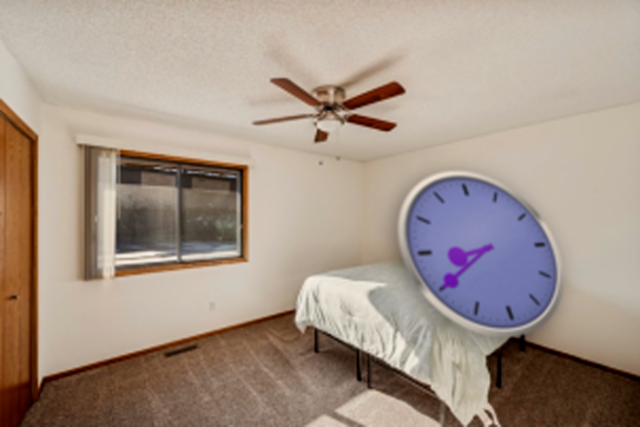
h=8 m=40
